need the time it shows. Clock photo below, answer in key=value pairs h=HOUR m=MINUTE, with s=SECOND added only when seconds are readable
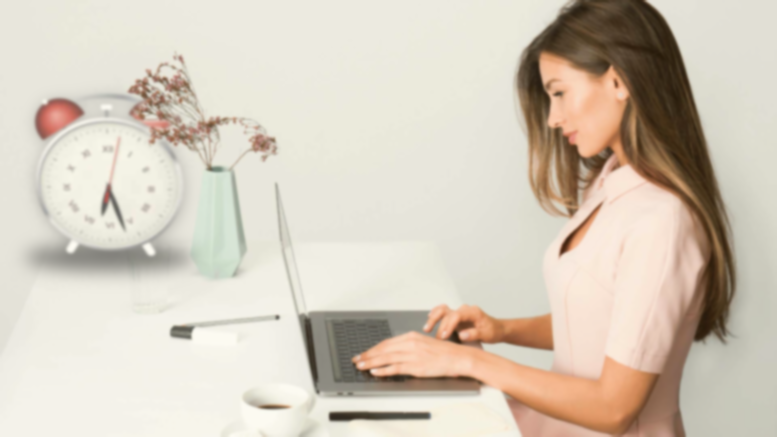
h=6 m=27 s=2
